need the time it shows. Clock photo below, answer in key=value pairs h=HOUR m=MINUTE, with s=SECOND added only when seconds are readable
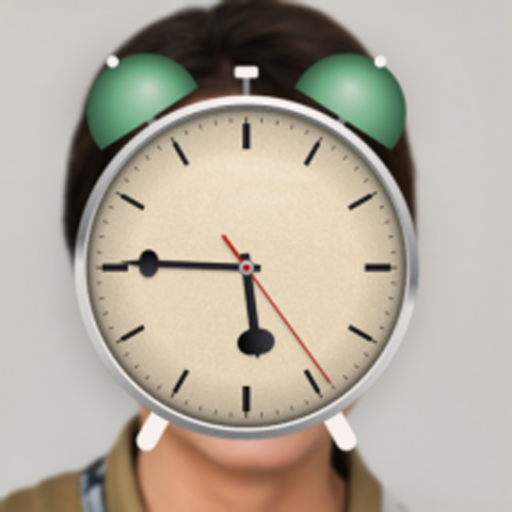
h=5 m=45 s=24
